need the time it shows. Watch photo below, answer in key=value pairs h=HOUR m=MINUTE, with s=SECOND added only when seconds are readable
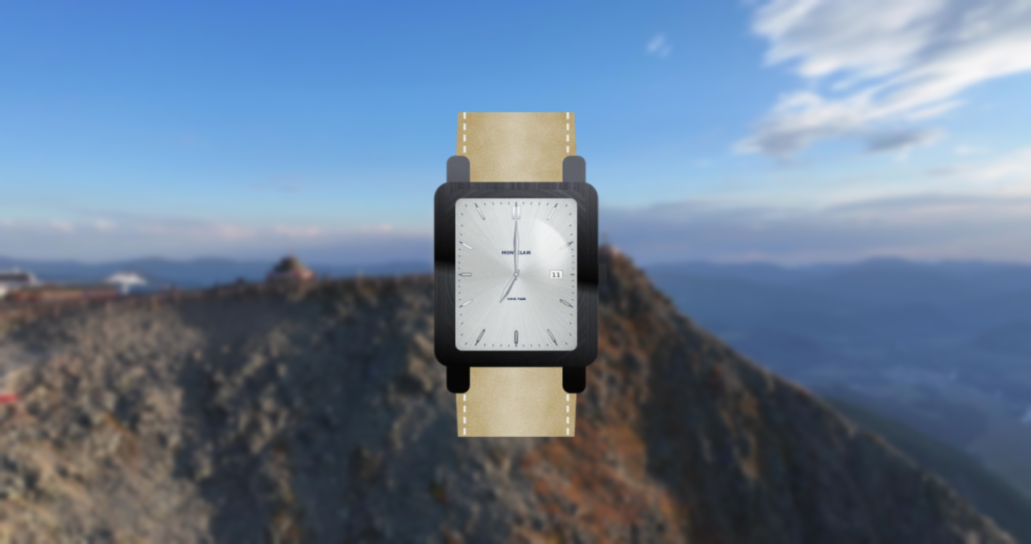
h=7 m=0
